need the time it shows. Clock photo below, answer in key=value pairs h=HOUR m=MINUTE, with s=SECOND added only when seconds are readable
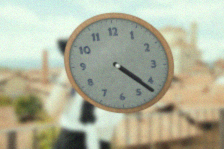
h=4 m=22
